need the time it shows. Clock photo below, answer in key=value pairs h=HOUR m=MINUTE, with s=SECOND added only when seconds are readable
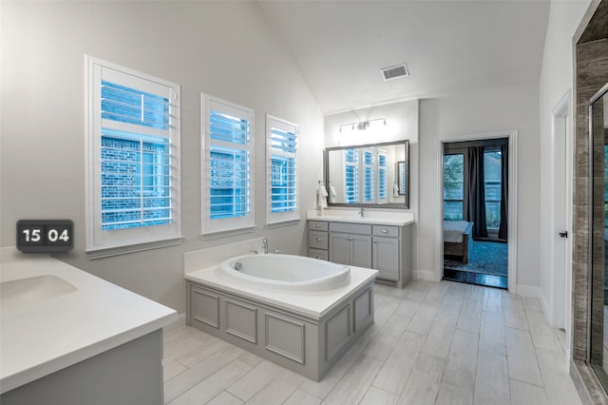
h=15 m=4
